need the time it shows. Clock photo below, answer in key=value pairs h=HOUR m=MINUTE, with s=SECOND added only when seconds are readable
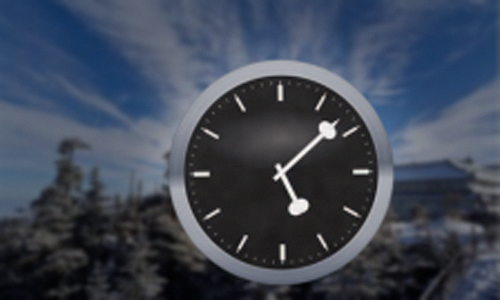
h=5 m=8
